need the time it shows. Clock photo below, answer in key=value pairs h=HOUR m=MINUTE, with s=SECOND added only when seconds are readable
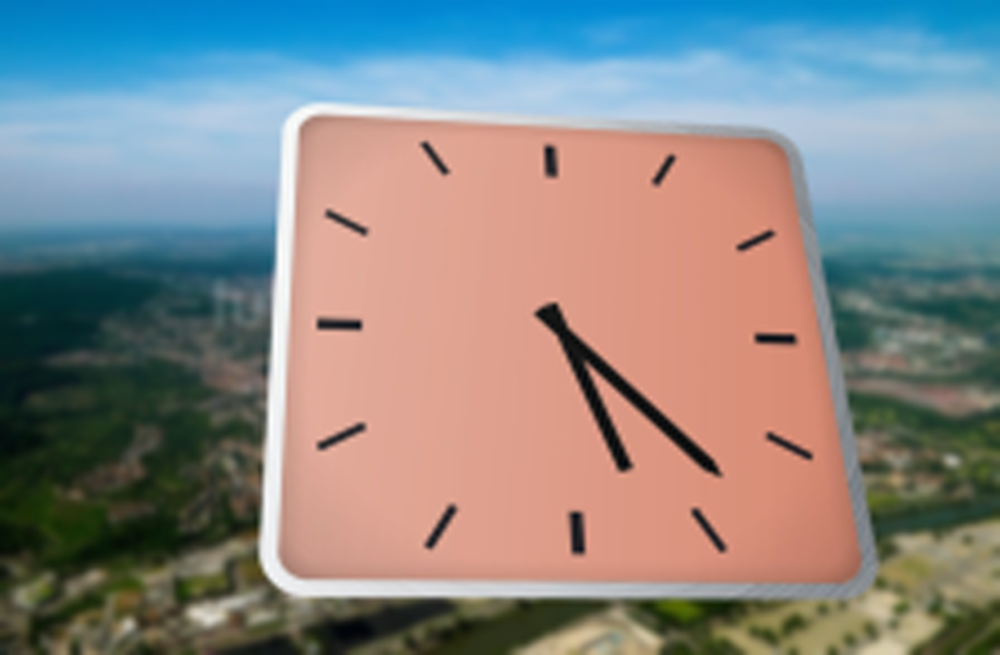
h=5 m=23
